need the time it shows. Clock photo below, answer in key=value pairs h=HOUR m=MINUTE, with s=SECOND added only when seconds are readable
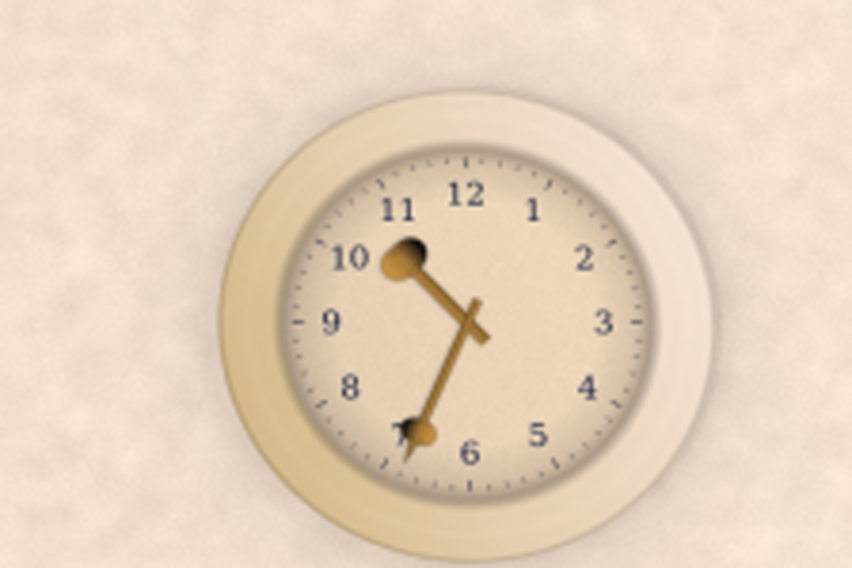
h=10 m=34
